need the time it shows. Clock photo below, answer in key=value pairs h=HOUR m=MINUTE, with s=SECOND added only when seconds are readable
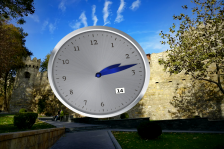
h=2 m=13
